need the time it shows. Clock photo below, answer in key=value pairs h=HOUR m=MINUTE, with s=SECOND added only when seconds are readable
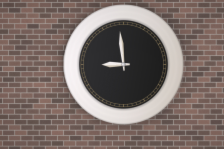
h=8 m=59
